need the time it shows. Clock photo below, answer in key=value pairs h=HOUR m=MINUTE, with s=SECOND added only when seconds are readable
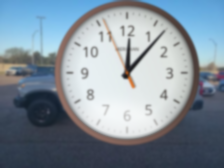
h=12 m=6 s=56
